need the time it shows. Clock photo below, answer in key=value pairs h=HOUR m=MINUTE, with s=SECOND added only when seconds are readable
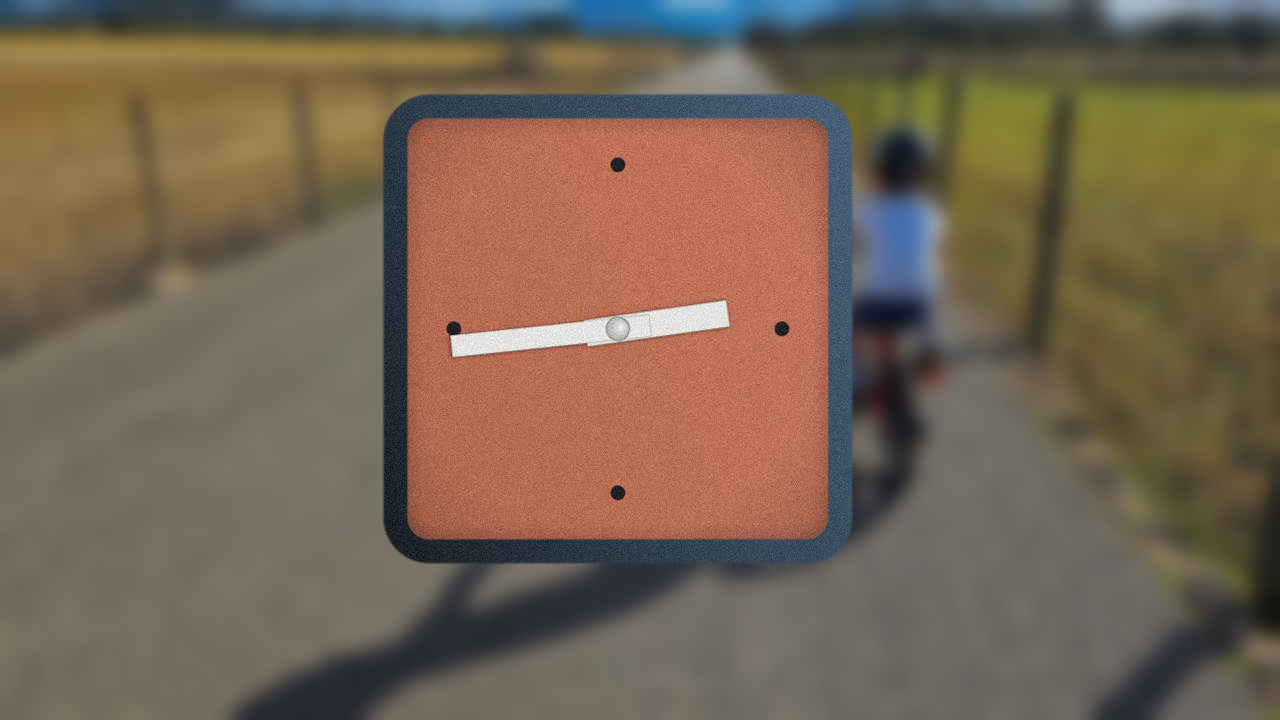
h=2 m=44
